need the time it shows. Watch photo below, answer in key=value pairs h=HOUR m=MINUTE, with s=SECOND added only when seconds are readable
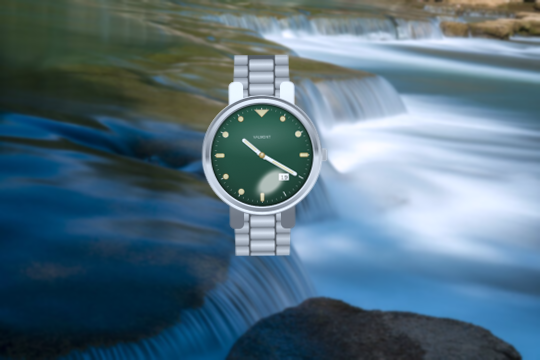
h=10 m=20
